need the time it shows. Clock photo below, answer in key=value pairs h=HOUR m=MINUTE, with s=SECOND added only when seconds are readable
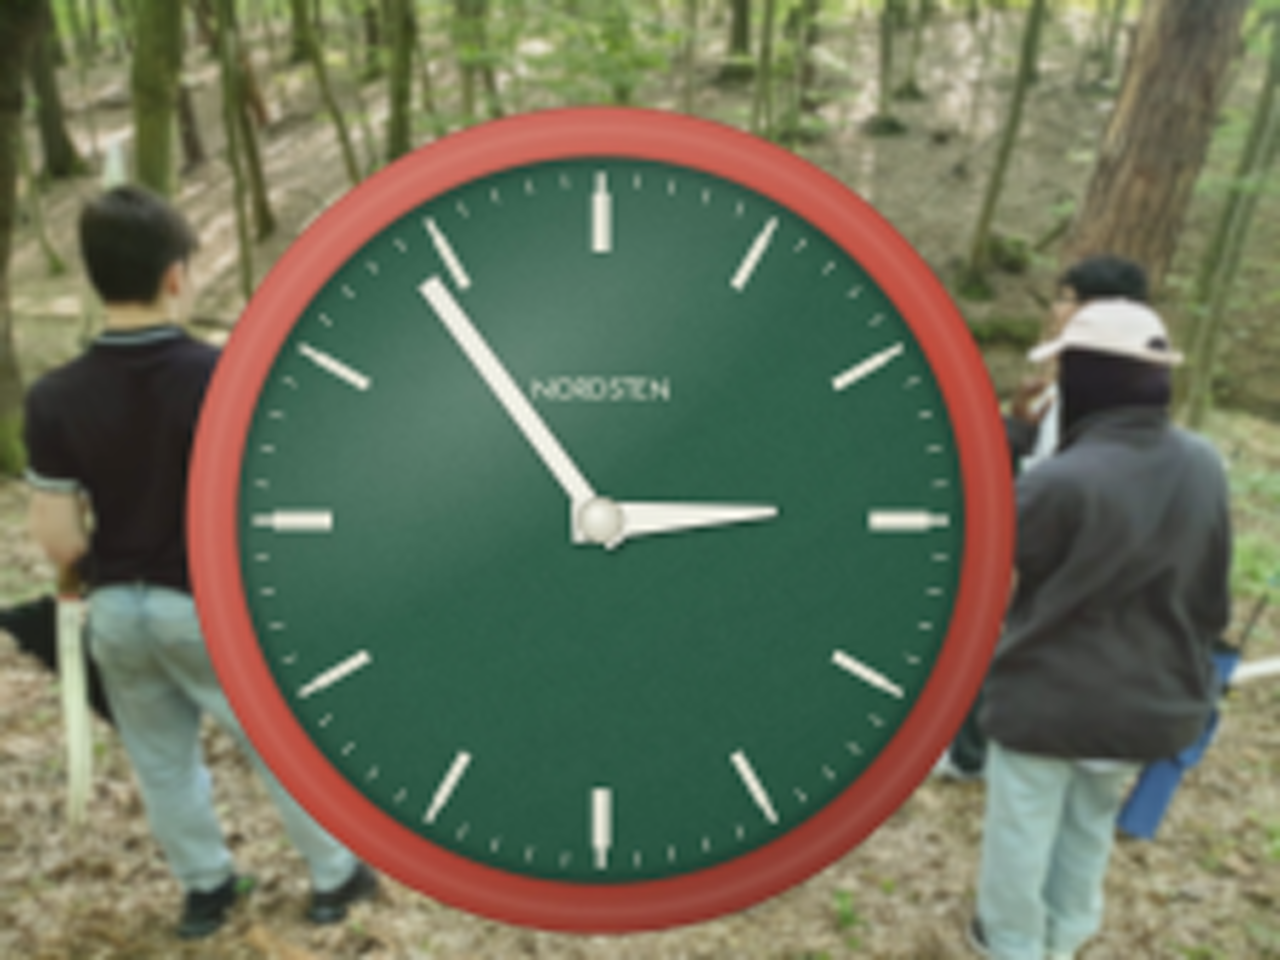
h=2 m=54
